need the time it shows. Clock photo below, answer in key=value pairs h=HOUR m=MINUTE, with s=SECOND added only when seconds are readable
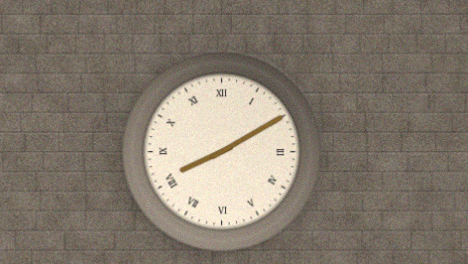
h=8 m=10
